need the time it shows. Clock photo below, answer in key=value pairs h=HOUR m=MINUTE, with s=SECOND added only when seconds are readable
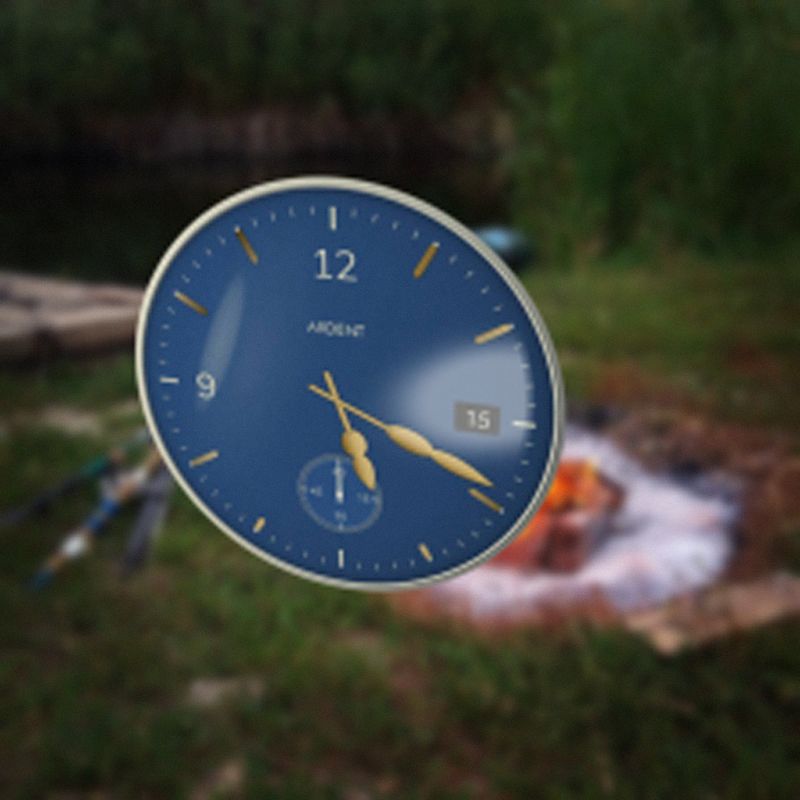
h=5 m=19
